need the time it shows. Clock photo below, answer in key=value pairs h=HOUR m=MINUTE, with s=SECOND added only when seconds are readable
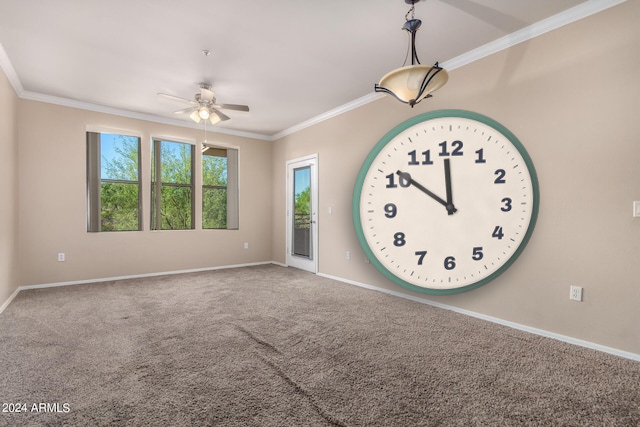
h=11 m=51
